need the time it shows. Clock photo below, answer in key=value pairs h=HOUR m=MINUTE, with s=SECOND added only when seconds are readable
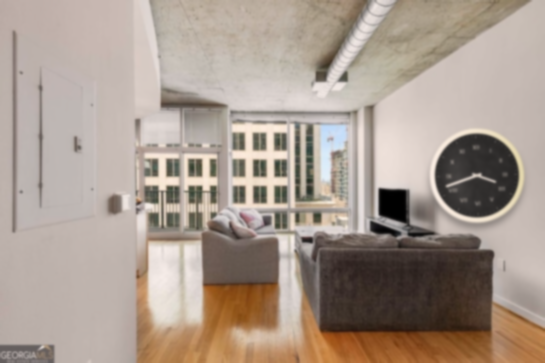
h=3 m=42
